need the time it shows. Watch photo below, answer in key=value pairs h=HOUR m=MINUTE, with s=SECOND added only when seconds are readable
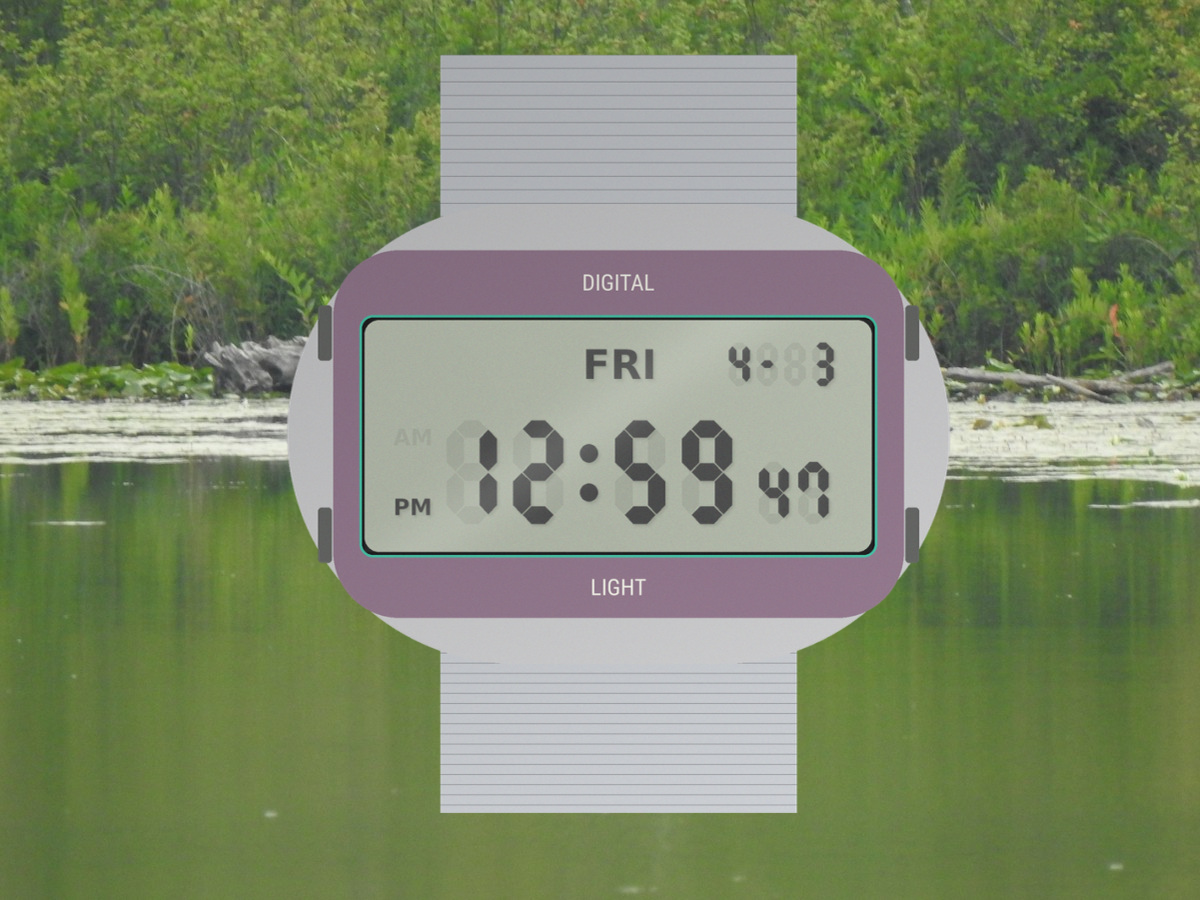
h=12 m=59 s=47
